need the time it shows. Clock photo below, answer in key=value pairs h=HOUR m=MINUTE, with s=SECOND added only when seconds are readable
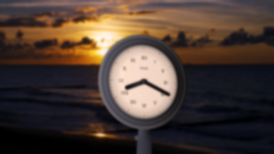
h=8 m=19
